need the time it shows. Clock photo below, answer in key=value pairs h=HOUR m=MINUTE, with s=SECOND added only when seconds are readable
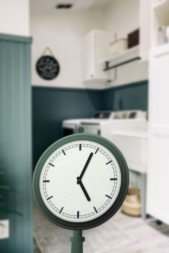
h=5 m=4
